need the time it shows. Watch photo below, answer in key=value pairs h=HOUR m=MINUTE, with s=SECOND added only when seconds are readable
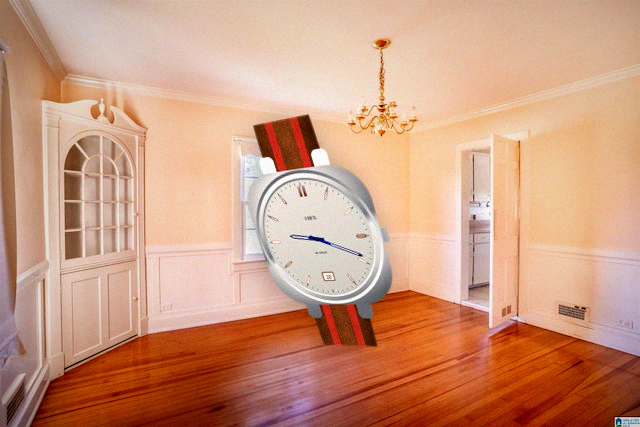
h=9 m=19
